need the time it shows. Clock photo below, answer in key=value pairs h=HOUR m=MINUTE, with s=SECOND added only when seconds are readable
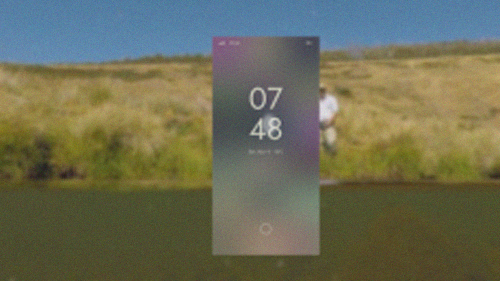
h=7 m=48
